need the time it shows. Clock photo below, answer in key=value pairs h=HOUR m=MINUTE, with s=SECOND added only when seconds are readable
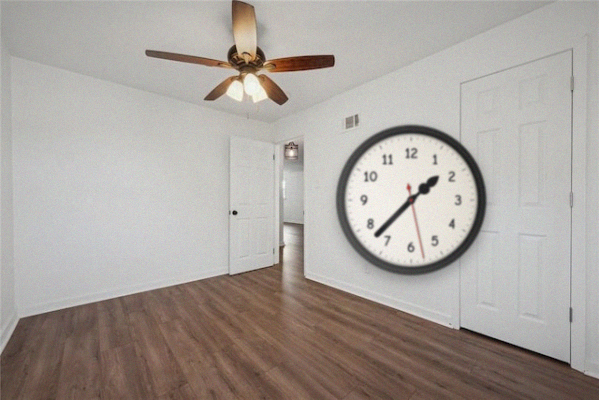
h=1 m=37 s=28
